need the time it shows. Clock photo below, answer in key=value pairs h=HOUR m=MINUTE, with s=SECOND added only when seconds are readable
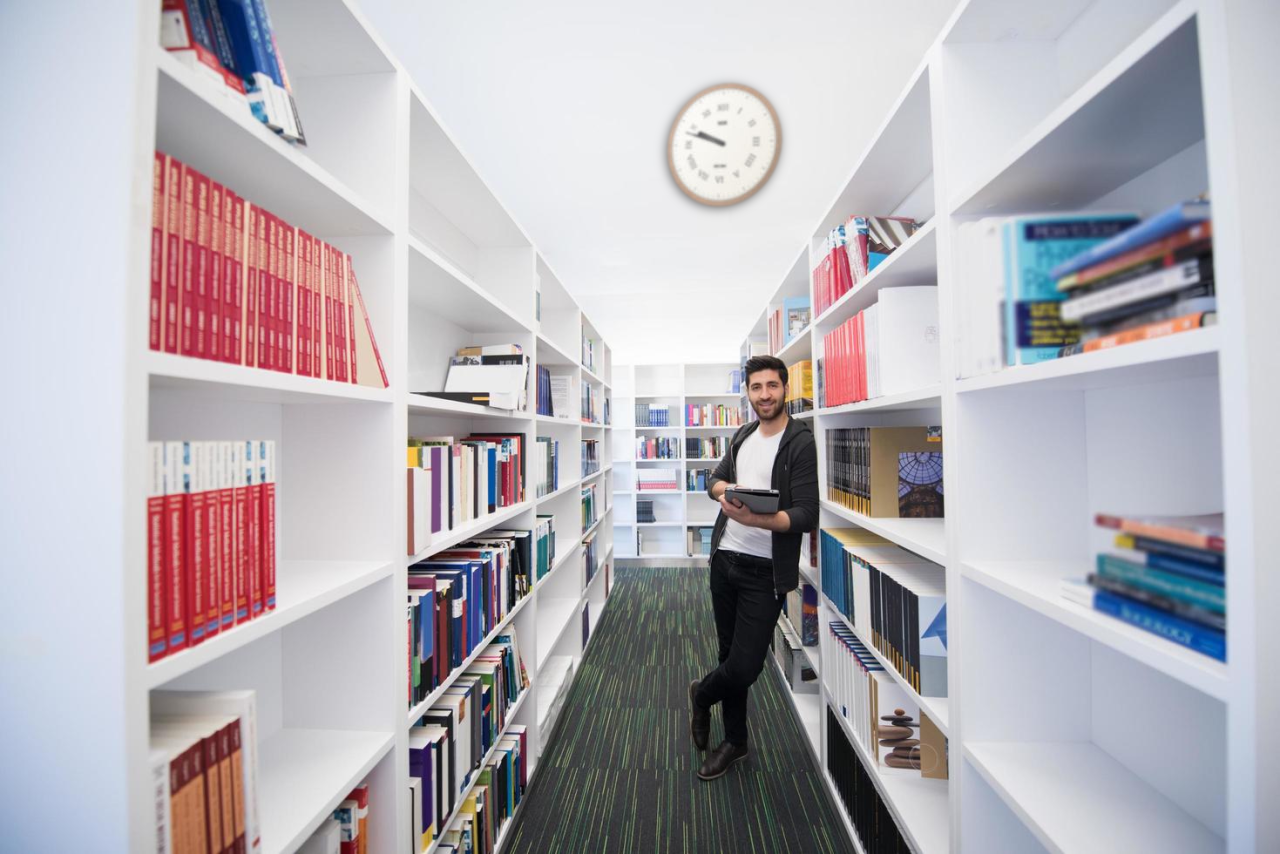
h=9 m=48
